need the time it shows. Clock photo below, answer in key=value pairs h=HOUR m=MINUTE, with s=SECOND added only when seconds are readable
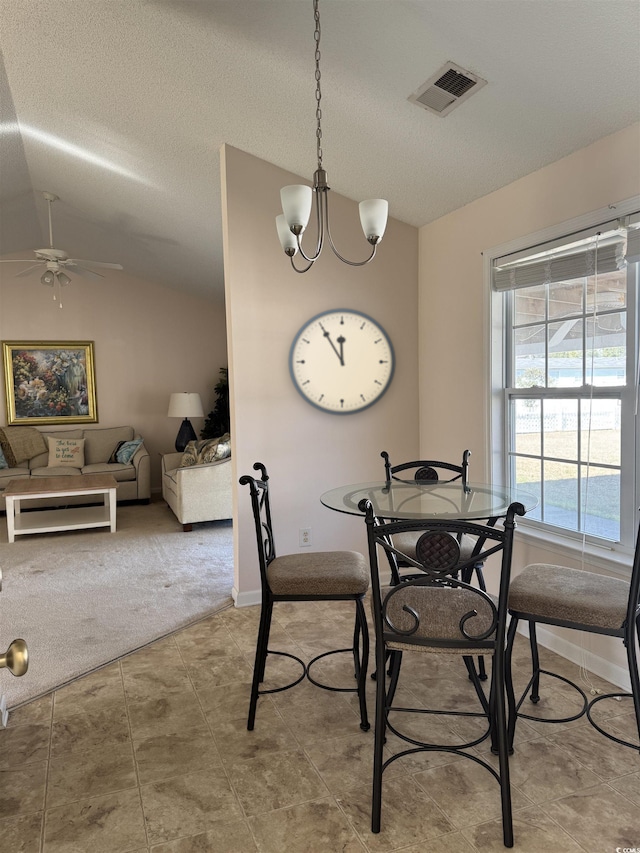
h=11 m=55
